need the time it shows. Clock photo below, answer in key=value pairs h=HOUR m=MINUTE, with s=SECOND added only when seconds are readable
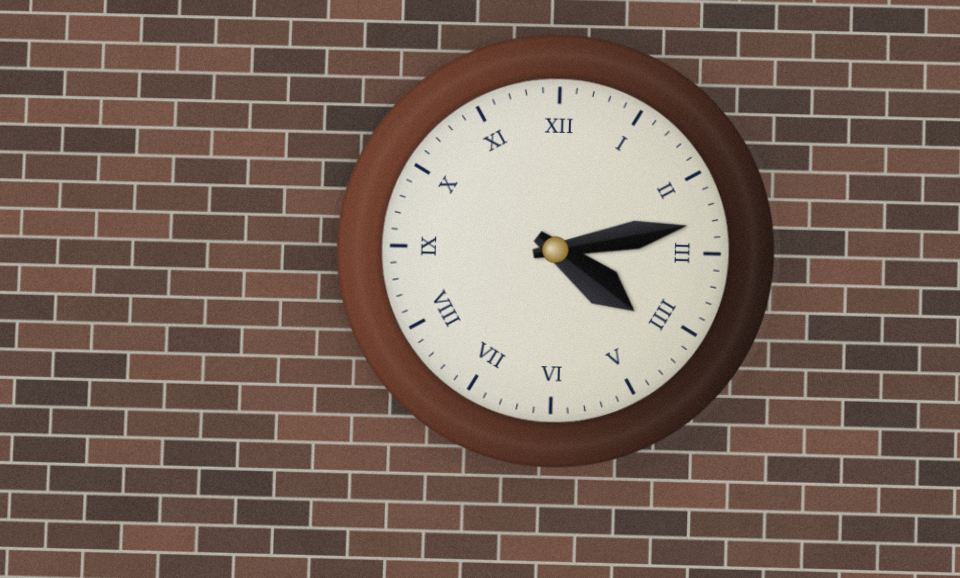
h=4 m=13
